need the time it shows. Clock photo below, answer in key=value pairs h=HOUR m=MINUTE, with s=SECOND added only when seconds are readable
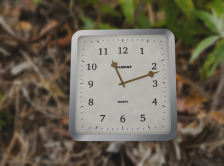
h=11 m=12
